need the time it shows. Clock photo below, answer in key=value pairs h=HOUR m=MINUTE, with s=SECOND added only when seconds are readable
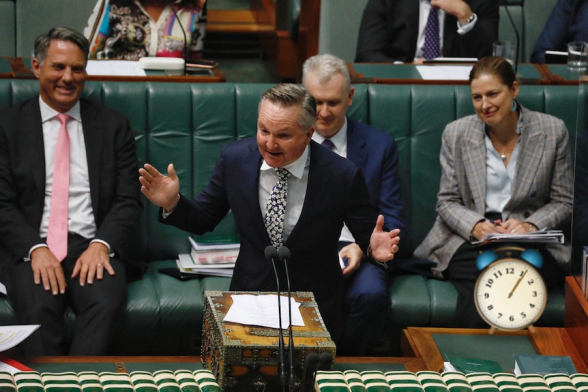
h=1 m=6
